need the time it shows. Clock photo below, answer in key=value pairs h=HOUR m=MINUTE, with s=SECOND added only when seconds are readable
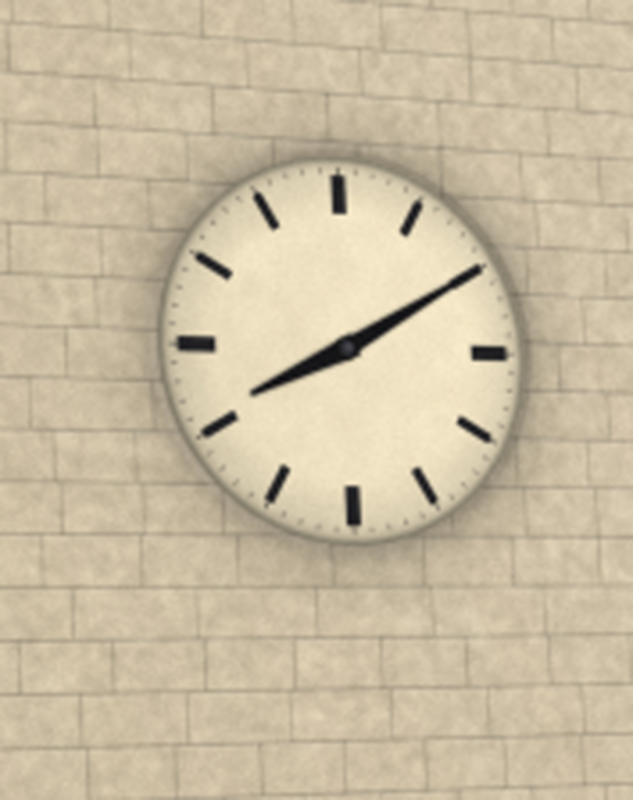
h=8 m=10
